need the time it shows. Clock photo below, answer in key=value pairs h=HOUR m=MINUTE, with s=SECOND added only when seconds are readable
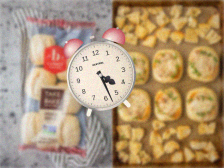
h=4 m=28
